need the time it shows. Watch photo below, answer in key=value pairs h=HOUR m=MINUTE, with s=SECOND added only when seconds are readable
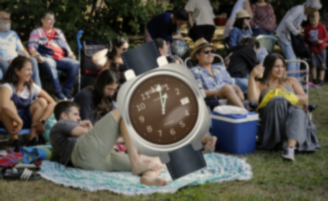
h=1 m=2
